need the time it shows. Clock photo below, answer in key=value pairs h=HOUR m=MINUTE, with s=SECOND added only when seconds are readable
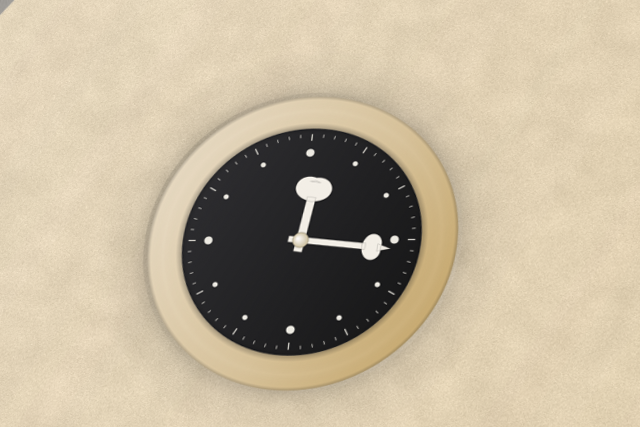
h=12 m=16
